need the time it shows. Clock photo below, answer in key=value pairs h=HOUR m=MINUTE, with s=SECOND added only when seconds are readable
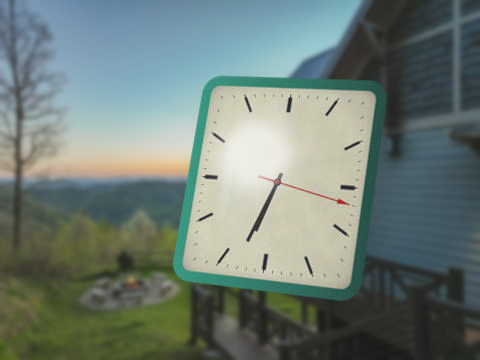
h=6 m=33 s=17
